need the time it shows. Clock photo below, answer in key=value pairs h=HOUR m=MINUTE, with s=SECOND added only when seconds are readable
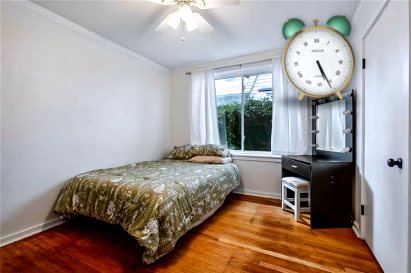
h=5 m=26
